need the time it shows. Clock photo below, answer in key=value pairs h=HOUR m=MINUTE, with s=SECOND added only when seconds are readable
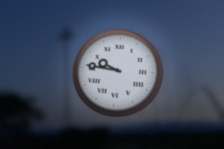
h=9 m=46
